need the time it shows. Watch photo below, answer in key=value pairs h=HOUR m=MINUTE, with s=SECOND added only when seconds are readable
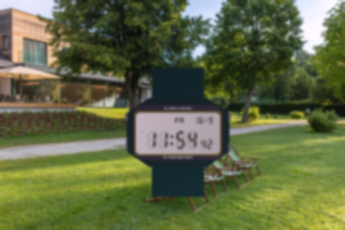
h=11 m=54
